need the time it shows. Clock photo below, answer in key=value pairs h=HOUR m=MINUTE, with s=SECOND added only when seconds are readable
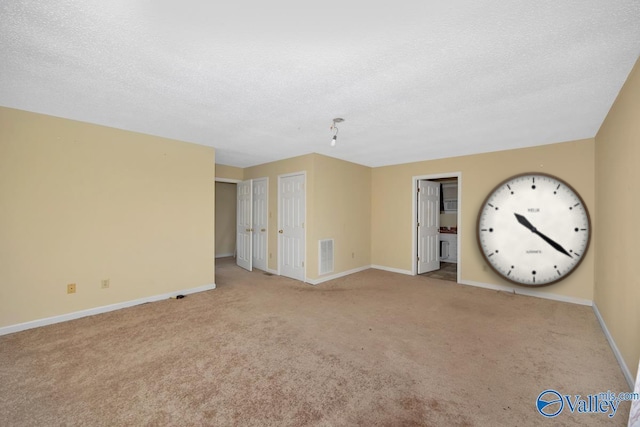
h=10 m=21
